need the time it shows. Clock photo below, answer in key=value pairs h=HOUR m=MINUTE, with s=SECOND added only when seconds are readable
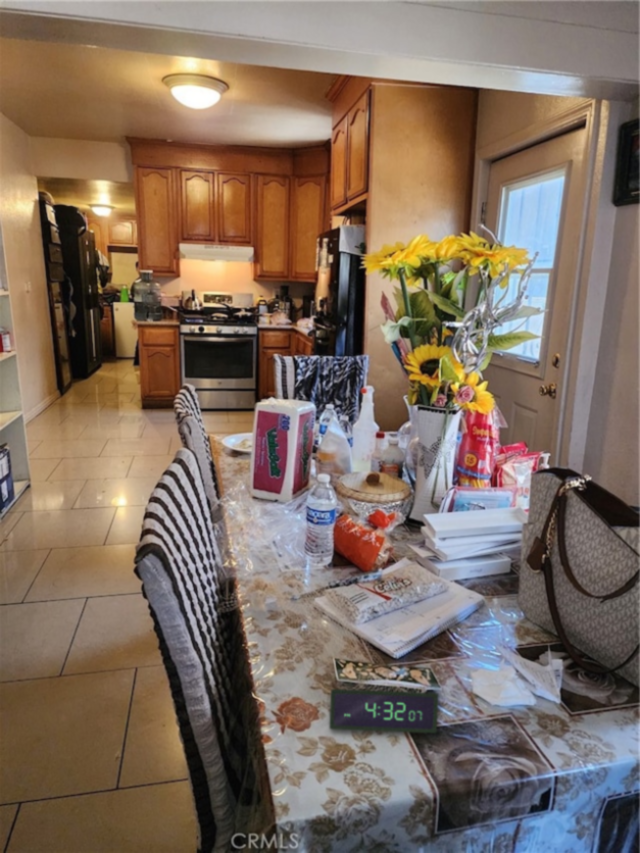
h=4 m=32
